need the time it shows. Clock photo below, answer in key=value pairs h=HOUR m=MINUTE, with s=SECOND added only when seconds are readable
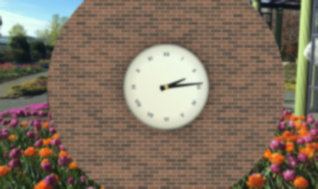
h=2 m=14
